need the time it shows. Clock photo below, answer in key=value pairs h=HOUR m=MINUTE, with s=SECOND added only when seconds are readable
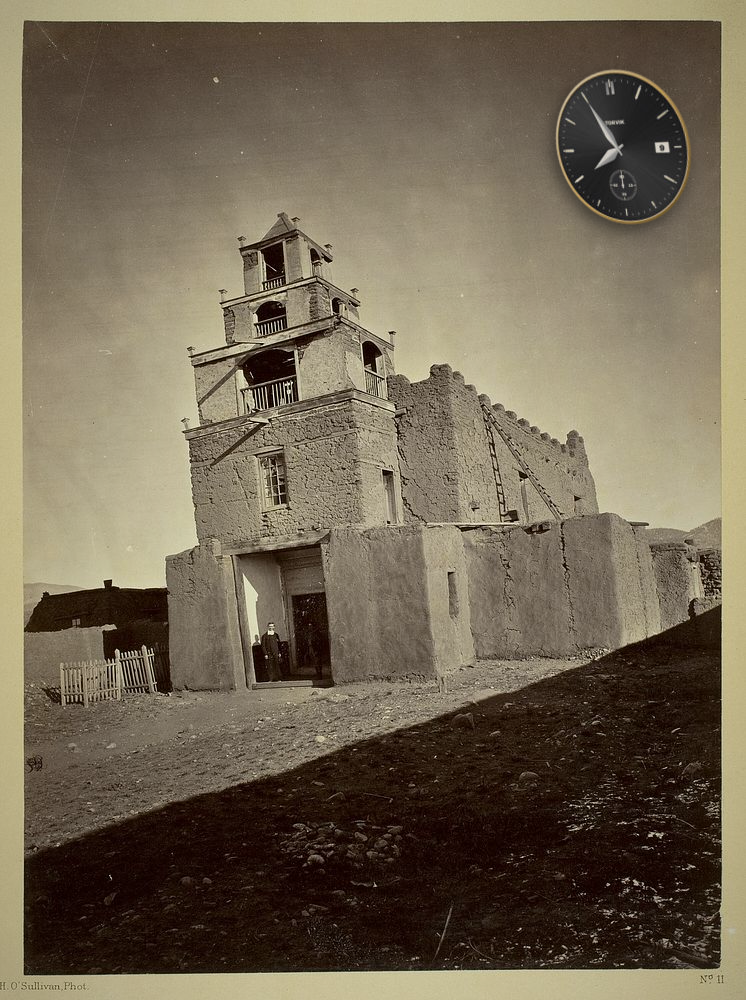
h=7 m=55
